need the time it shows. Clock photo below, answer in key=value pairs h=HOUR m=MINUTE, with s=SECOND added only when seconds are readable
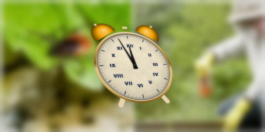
h=11 m=57
